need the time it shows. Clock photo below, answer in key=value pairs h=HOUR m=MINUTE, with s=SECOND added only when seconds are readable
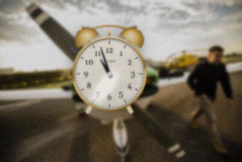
h=10 m=57
